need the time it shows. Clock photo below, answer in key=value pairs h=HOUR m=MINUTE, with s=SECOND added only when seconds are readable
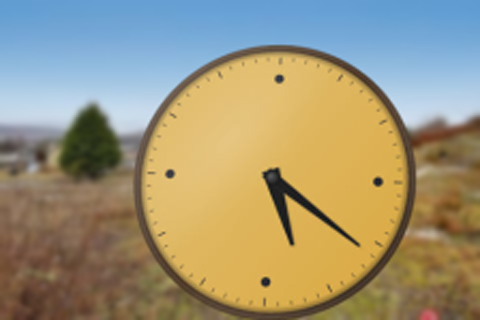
h=5 m=21
